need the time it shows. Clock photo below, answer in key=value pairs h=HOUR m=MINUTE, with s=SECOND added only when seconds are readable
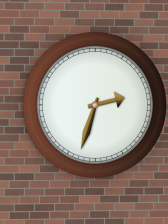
h=2 m=33
